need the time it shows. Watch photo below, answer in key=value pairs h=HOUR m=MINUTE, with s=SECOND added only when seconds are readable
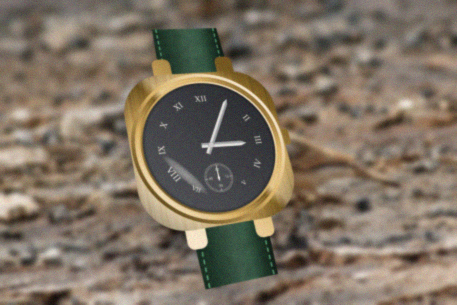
h=3 m=5
